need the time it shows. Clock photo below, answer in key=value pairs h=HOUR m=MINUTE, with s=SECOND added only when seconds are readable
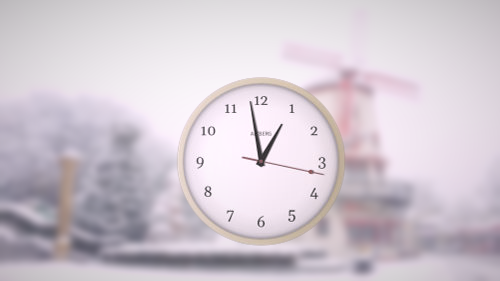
h=12 m=58 s=17
